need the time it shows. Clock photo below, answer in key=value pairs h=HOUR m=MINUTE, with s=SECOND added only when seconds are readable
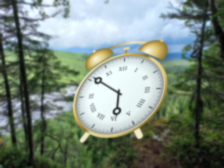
h=5 m=51
